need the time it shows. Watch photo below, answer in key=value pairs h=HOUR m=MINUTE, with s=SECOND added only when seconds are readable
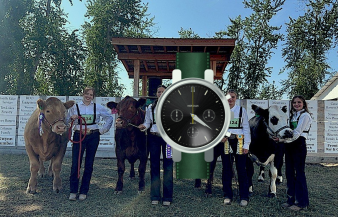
h=4 m=21
